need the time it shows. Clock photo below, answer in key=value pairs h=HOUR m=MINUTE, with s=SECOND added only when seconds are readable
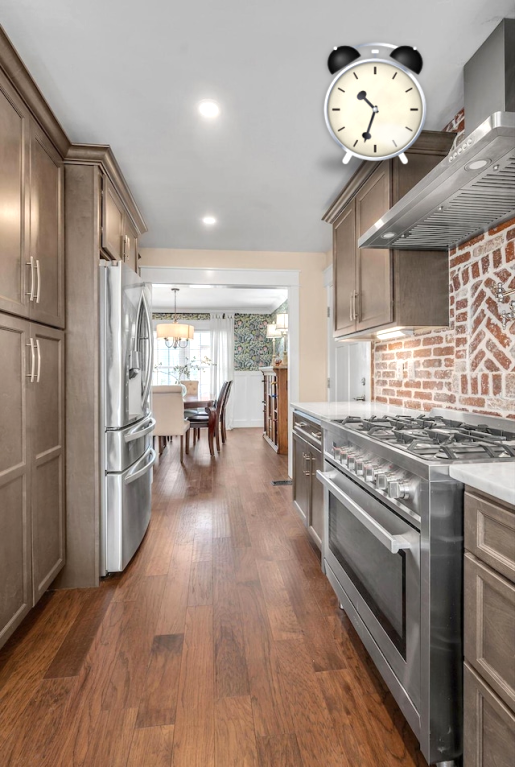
h=10 m=33
